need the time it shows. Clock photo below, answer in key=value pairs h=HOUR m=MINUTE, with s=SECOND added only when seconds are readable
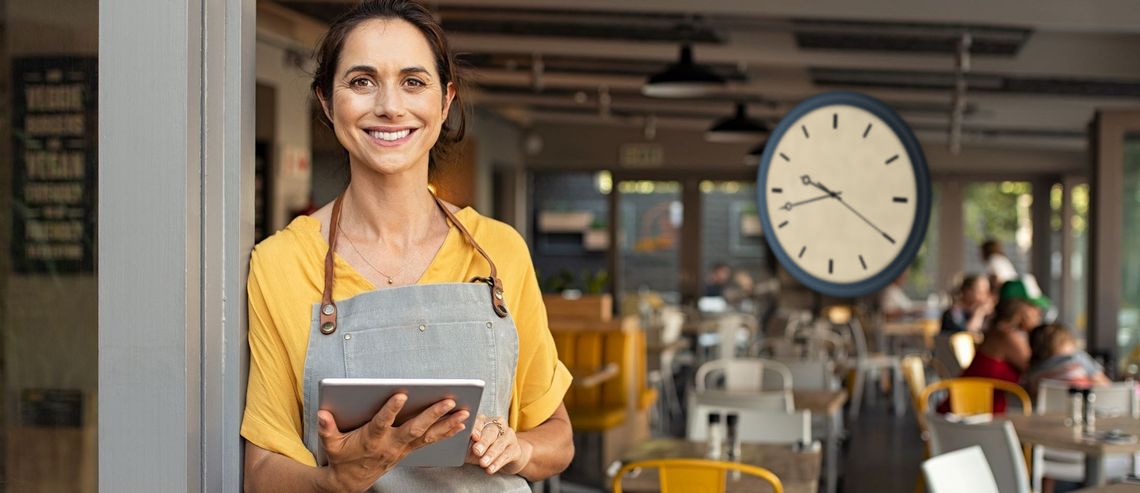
h=9 m=42 s=20
